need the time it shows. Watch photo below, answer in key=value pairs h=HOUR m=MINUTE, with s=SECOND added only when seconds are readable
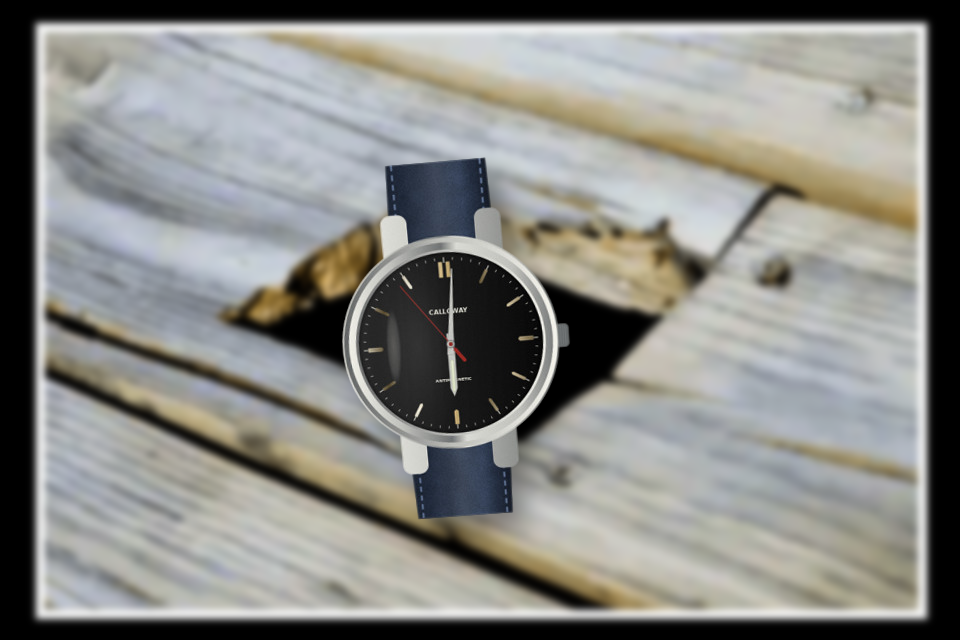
h=6 m=0 s=54
